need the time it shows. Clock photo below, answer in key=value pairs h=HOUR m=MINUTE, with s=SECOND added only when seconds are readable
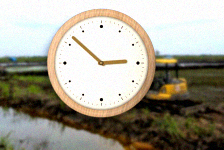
h=2 m=52
